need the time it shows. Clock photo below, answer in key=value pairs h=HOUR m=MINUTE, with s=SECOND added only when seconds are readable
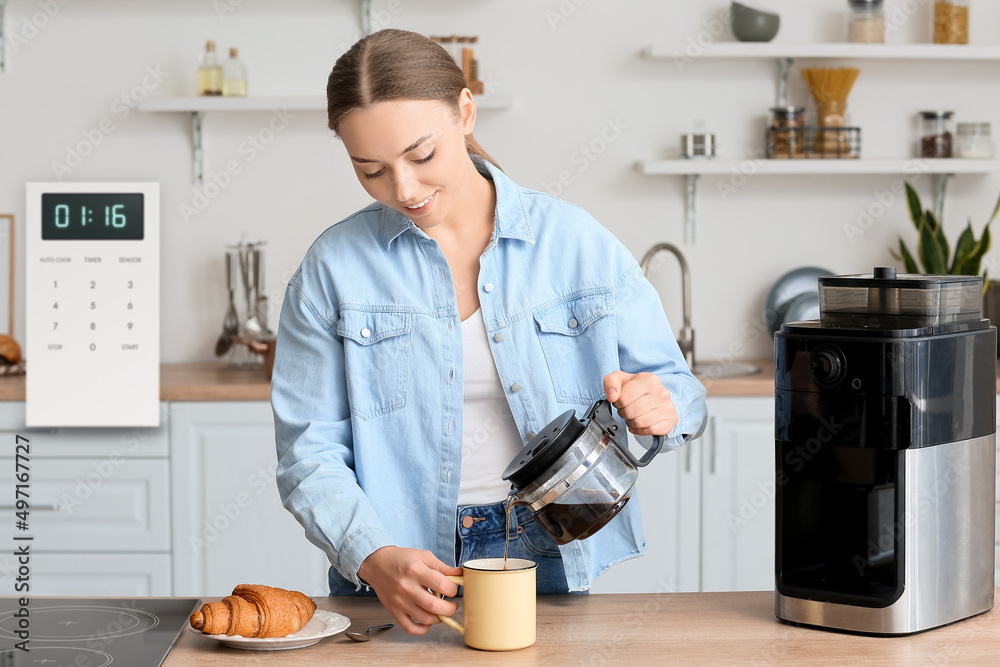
h=1 m=16
